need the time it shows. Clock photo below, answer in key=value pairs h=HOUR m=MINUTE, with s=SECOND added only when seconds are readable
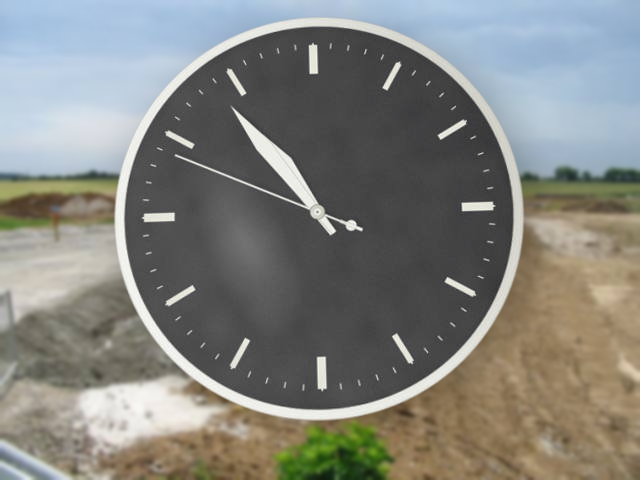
h=10 m=53 s=49
